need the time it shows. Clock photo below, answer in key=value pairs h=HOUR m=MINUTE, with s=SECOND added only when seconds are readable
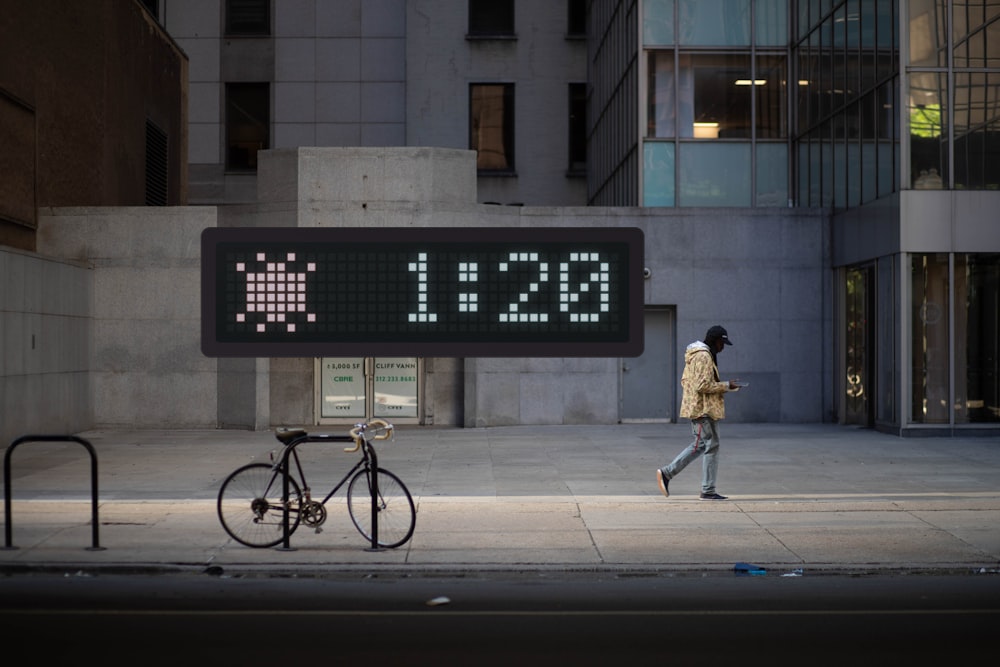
h=1 m=20
